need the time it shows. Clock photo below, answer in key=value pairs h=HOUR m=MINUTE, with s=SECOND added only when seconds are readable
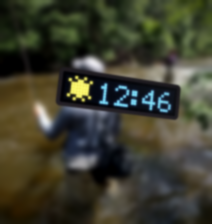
h=12 m=46
